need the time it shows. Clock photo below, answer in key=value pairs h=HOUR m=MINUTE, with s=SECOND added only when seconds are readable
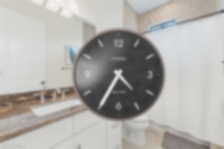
h=4 m=35
